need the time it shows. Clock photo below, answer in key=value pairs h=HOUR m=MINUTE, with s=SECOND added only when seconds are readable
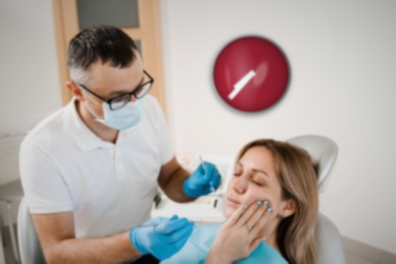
h=7 m=37
